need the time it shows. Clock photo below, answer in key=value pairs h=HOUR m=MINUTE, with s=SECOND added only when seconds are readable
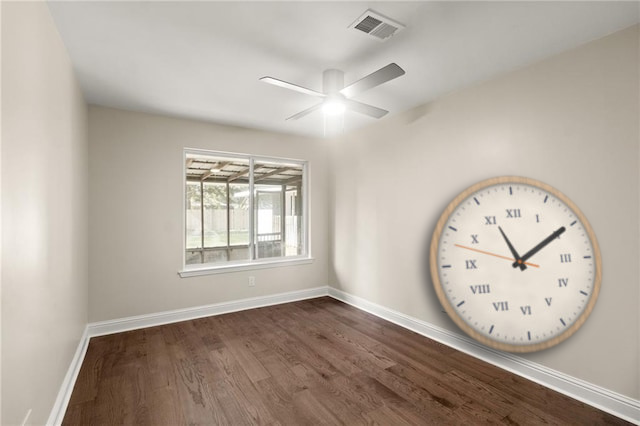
h=11 m=9 s=48
